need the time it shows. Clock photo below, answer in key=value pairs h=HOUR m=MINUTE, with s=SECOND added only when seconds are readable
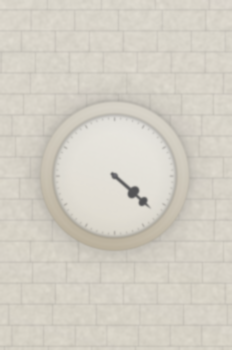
h=4 m=22
